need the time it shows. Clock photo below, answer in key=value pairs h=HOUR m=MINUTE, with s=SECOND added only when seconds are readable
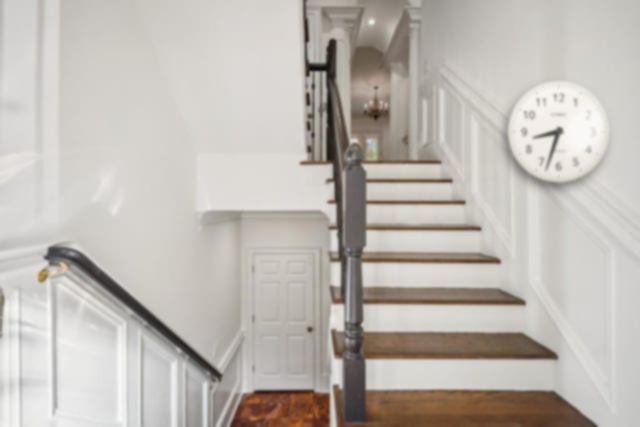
h=8 m=33
